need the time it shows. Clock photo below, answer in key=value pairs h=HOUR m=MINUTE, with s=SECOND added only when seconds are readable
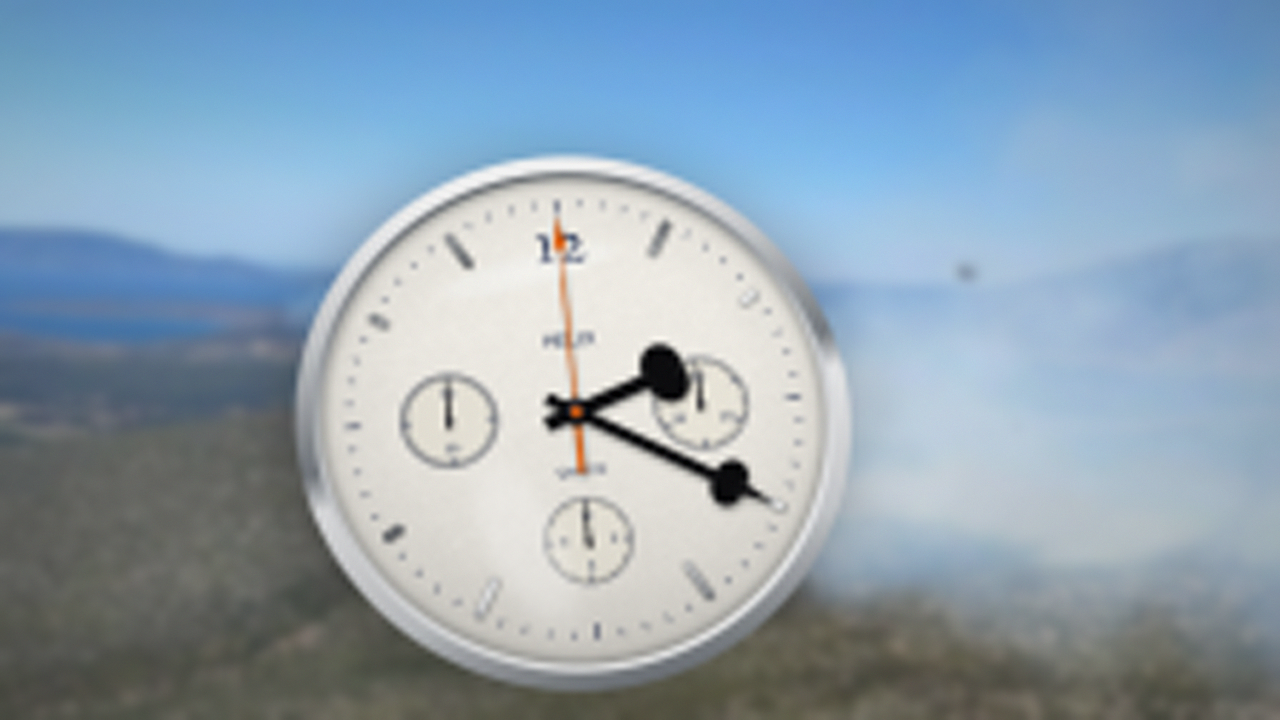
h=2 m=20
